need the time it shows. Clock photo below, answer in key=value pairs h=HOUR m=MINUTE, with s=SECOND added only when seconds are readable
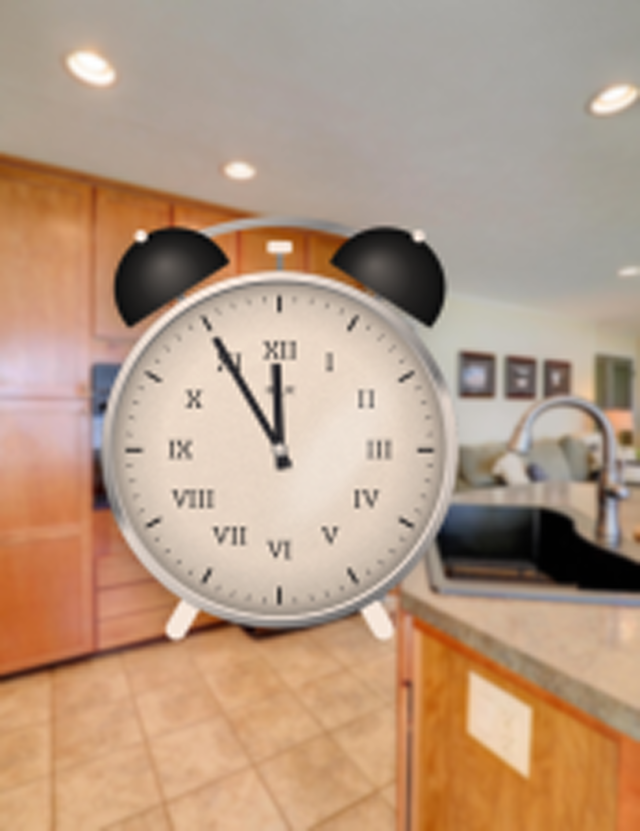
h=11 m=55
